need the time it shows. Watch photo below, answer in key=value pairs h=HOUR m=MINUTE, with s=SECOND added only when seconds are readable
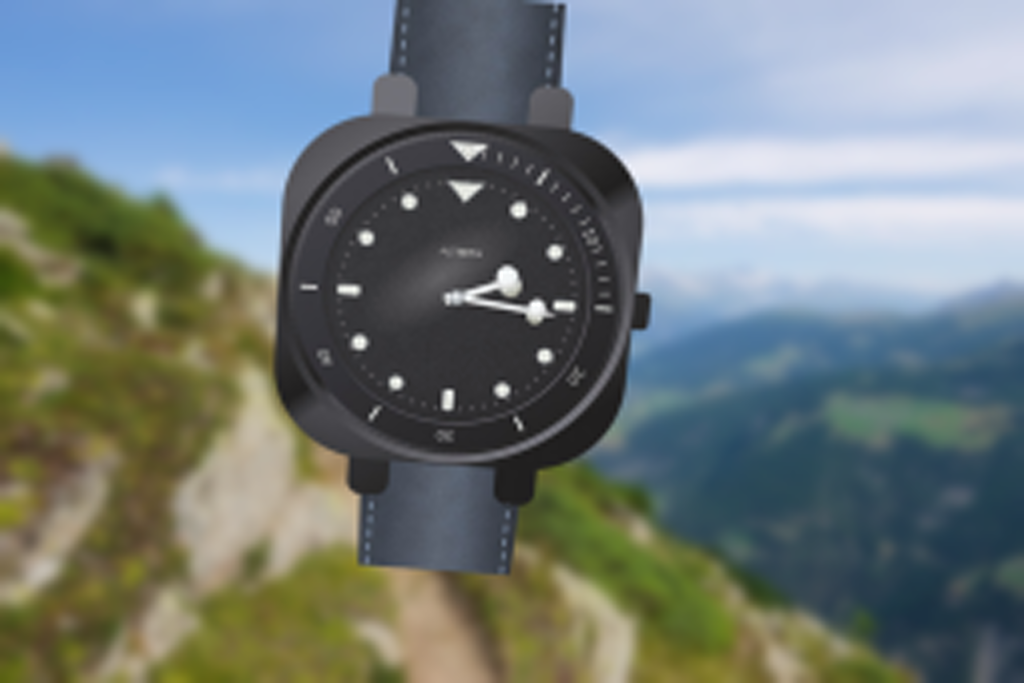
h=2 m=16
